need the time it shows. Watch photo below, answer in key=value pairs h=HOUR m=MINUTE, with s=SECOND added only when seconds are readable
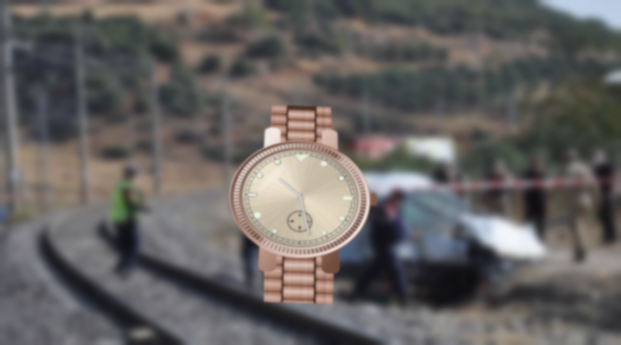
h=10 m=28
